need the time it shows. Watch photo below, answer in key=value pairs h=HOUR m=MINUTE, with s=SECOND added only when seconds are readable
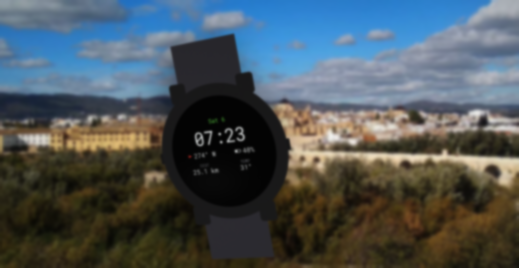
h=7 m=23
